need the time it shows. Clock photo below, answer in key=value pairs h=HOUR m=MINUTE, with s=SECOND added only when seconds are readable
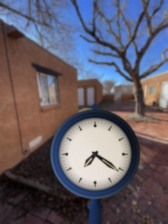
h=7 m=21
